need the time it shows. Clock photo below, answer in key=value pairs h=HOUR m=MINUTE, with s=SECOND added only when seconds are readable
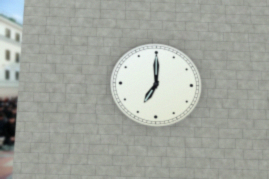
h=7 m=0
